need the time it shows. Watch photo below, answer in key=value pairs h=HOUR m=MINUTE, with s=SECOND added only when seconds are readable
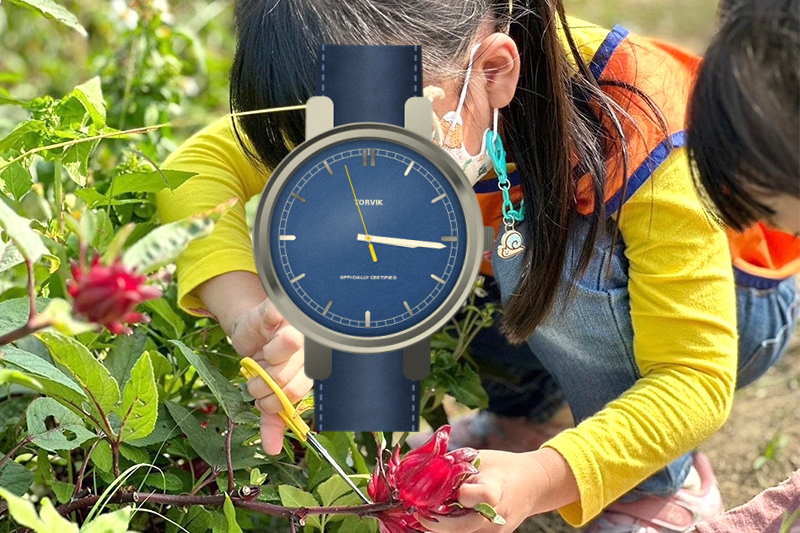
h=3 m=15 s=57
